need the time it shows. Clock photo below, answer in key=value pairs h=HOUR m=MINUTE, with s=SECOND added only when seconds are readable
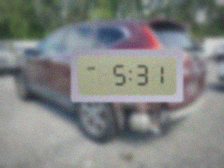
h=5 m=31
